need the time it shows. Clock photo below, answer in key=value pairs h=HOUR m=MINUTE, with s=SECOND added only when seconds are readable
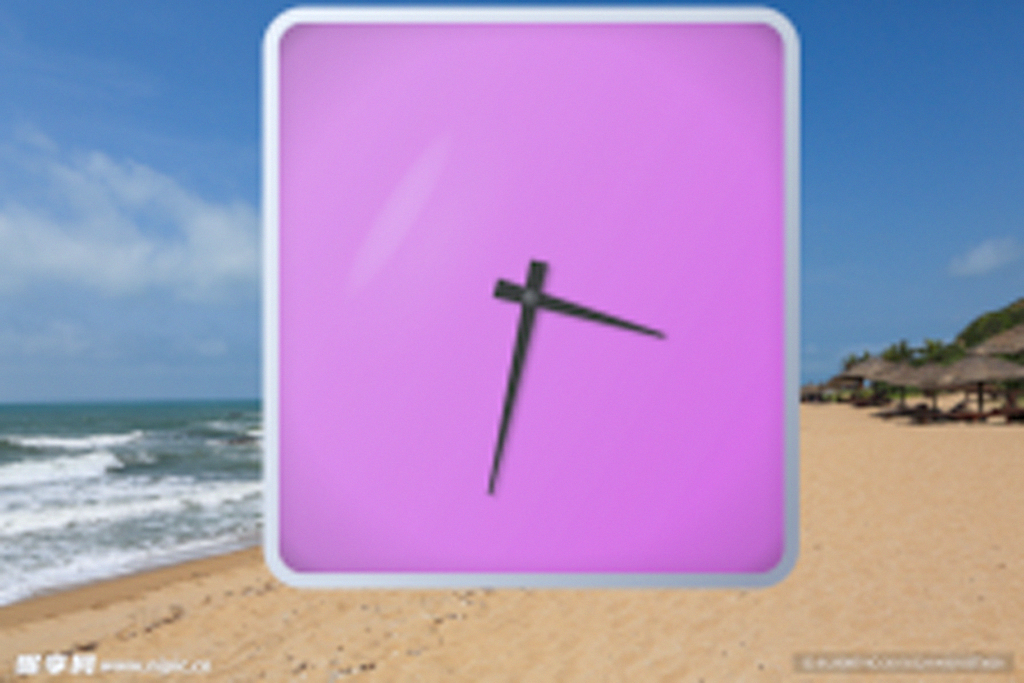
h=3 m=32
